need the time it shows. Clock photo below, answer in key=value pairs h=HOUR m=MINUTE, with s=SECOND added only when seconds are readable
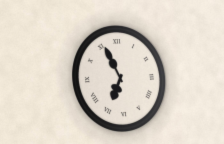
h=6 m=56
